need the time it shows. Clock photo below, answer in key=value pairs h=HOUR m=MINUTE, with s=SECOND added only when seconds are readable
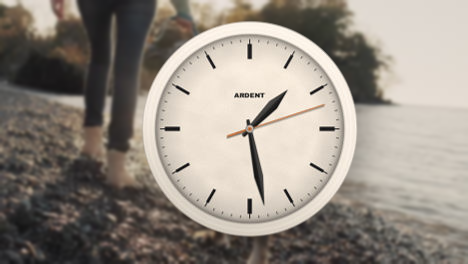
h=1 m=28 s=12
